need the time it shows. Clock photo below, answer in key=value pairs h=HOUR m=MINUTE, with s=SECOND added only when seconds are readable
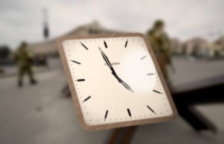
h=4 m=58
